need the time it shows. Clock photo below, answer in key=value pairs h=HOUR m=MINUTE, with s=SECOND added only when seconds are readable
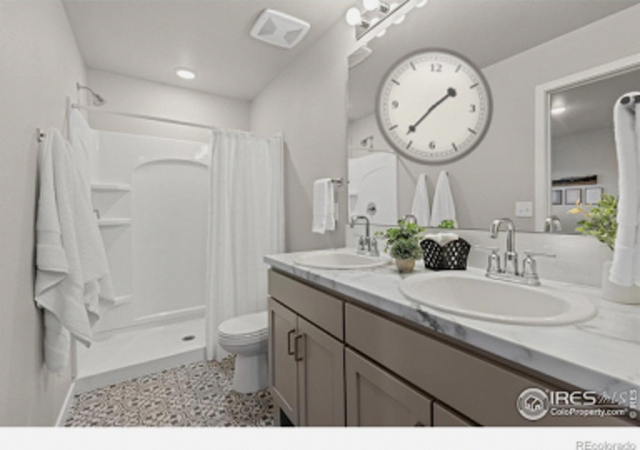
h=1 m=37
